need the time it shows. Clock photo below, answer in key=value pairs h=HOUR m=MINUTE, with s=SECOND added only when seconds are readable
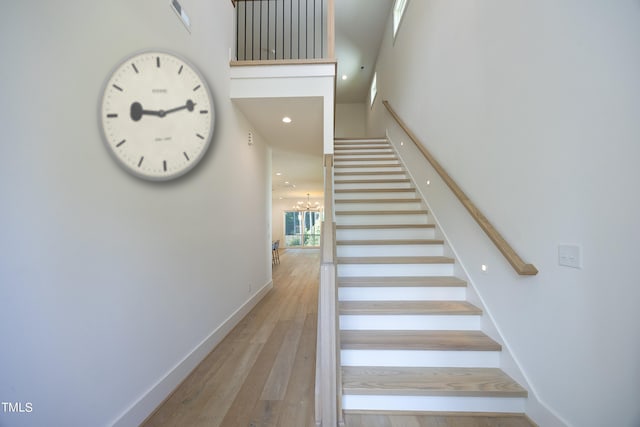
h=9 m=13
